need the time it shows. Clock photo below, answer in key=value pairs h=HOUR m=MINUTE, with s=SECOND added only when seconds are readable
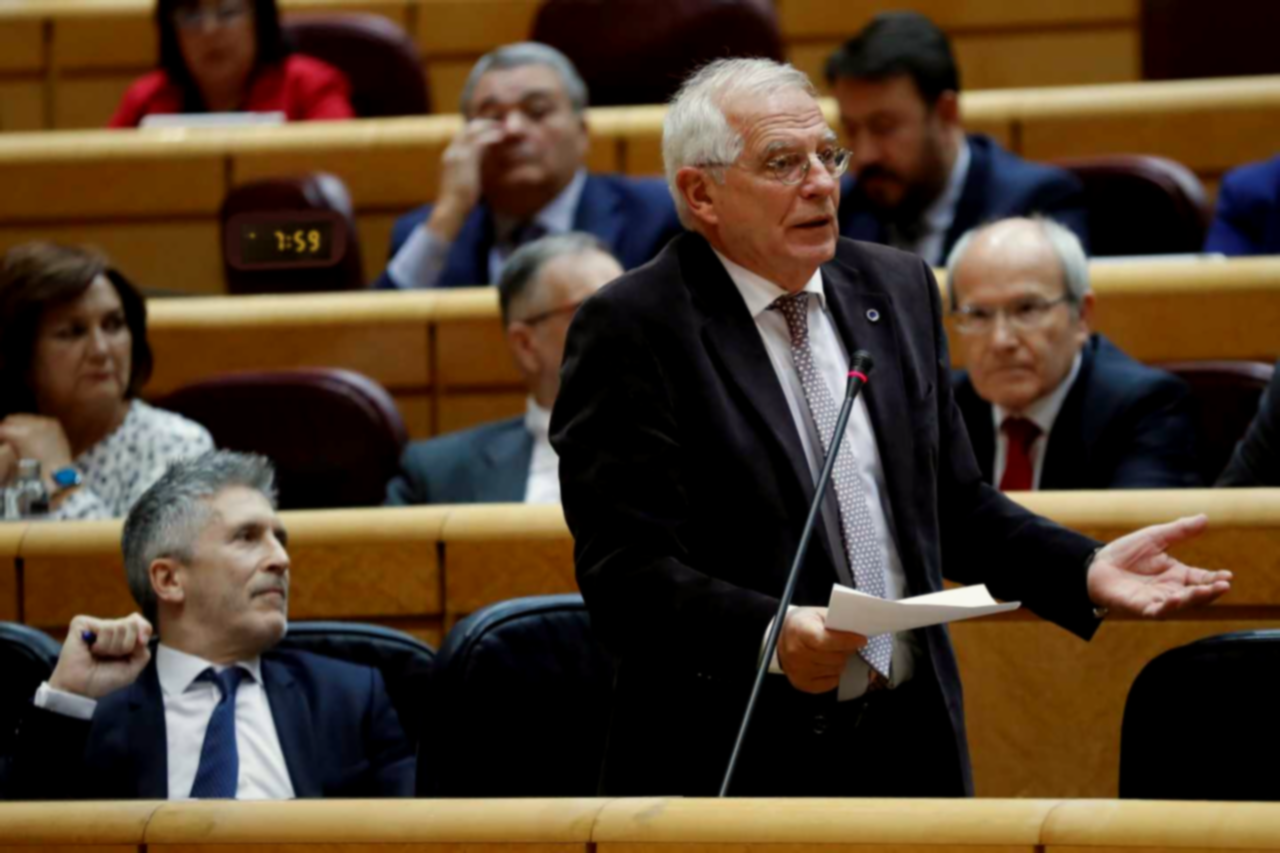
h=7 m=59
